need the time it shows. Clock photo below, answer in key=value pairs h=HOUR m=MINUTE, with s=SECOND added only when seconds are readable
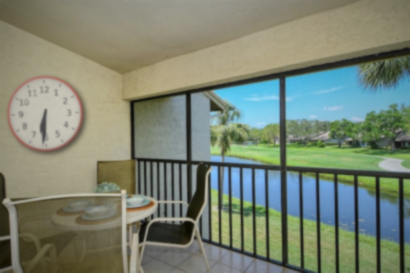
h=6 m=31
